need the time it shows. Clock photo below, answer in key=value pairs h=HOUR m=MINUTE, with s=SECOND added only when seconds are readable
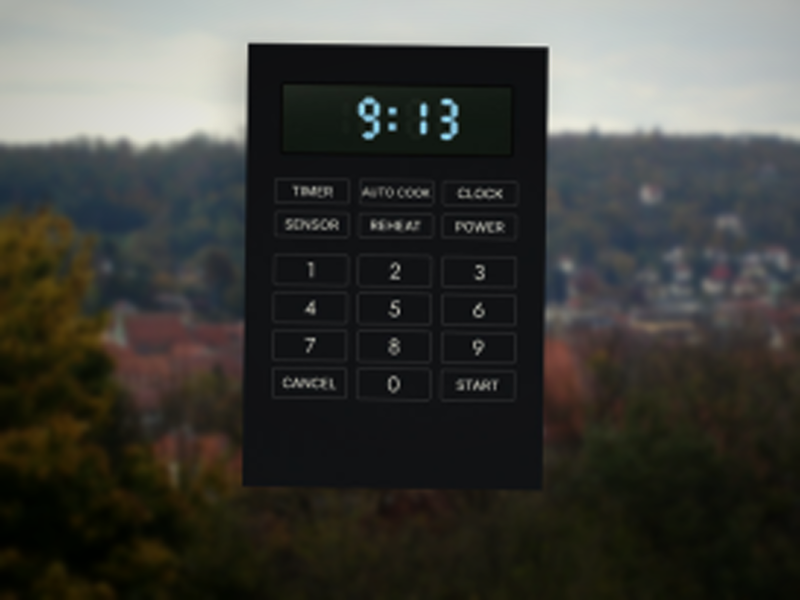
h=9 m=13
